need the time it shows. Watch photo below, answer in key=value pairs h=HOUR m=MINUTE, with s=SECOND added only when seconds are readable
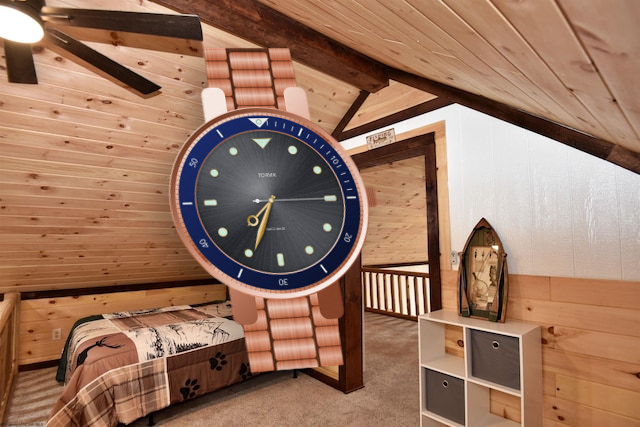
h=7 m=34 s=15
